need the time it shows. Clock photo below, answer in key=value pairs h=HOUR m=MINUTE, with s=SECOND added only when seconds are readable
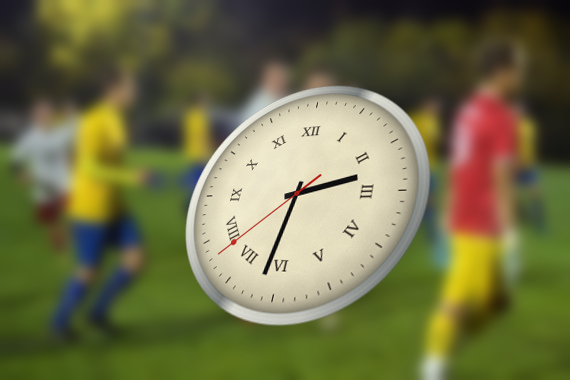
h=2 m=31 s=38
